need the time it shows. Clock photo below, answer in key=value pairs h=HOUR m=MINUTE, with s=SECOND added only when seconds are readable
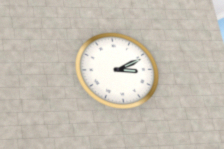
h=3 m=11
